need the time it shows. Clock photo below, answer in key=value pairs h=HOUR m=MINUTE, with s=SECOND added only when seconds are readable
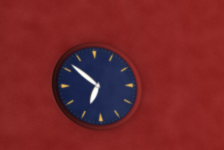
h=6 m=52
